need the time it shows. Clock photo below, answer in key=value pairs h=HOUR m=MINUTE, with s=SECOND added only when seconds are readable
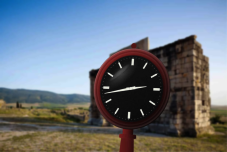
h=2 m=43
